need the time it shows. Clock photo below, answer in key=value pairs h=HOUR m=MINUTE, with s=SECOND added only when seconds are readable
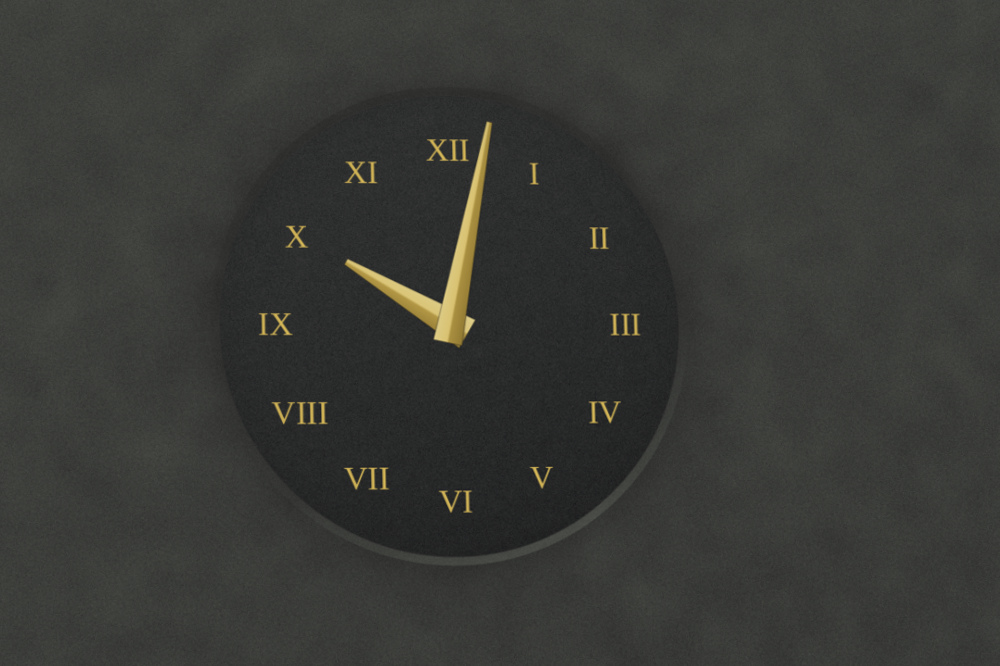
h=10 m=2
